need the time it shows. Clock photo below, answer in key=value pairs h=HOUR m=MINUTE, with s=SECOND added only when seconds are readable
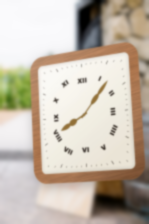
h=8 m=7
